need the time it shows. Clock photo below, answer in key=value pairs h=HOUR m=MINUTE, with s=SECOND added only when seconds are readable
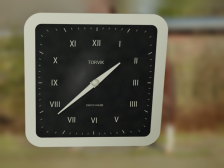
h=1 m=38
